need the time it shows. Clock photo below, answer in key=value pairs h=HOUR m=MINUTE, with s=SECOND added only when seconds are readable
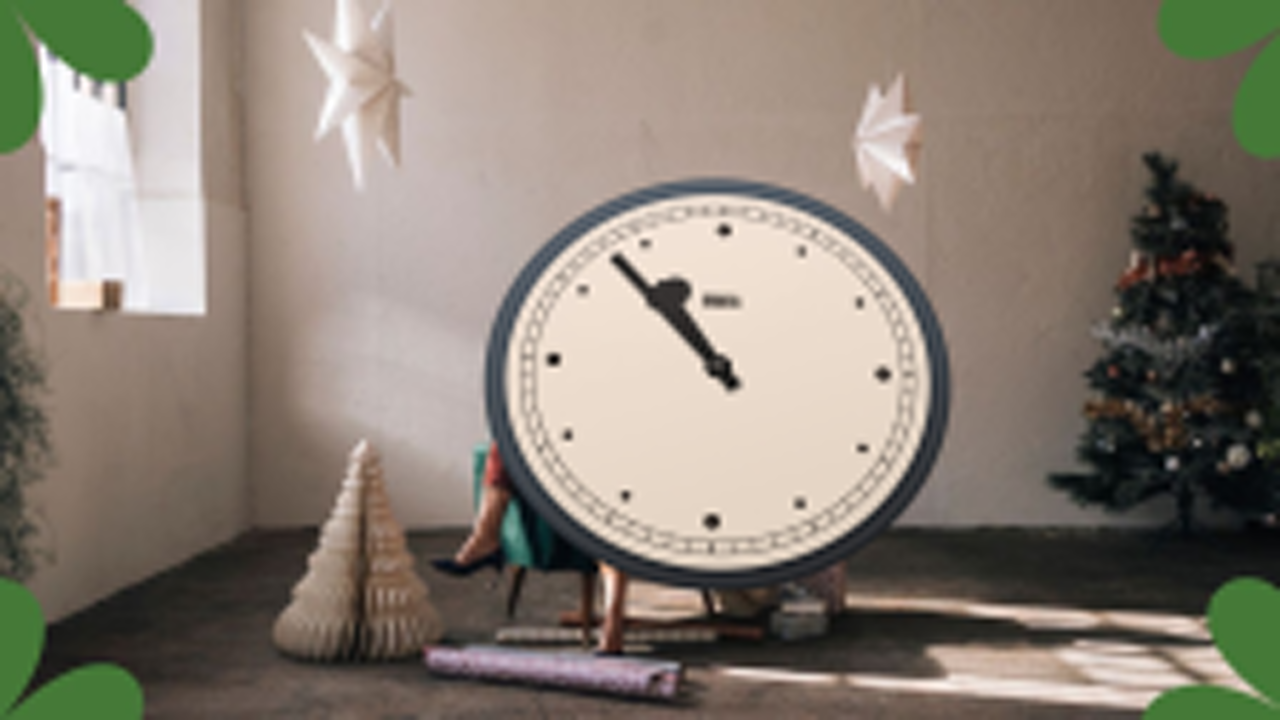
h=10 m=53
